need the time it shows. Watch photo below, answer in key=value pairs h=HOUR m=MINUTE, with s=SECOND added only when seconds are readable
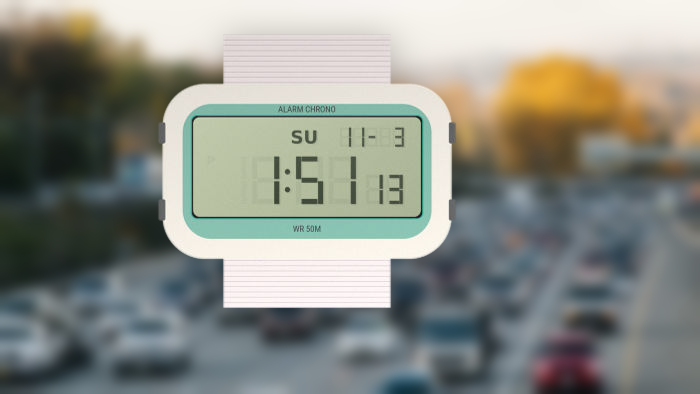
h=1 m=51 s=13
